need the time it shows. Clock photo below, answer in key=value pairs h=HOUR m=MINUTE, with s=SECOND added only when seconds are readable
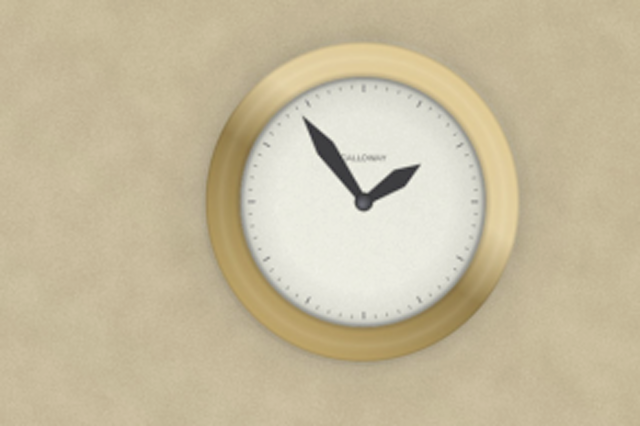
h=1 m=54
